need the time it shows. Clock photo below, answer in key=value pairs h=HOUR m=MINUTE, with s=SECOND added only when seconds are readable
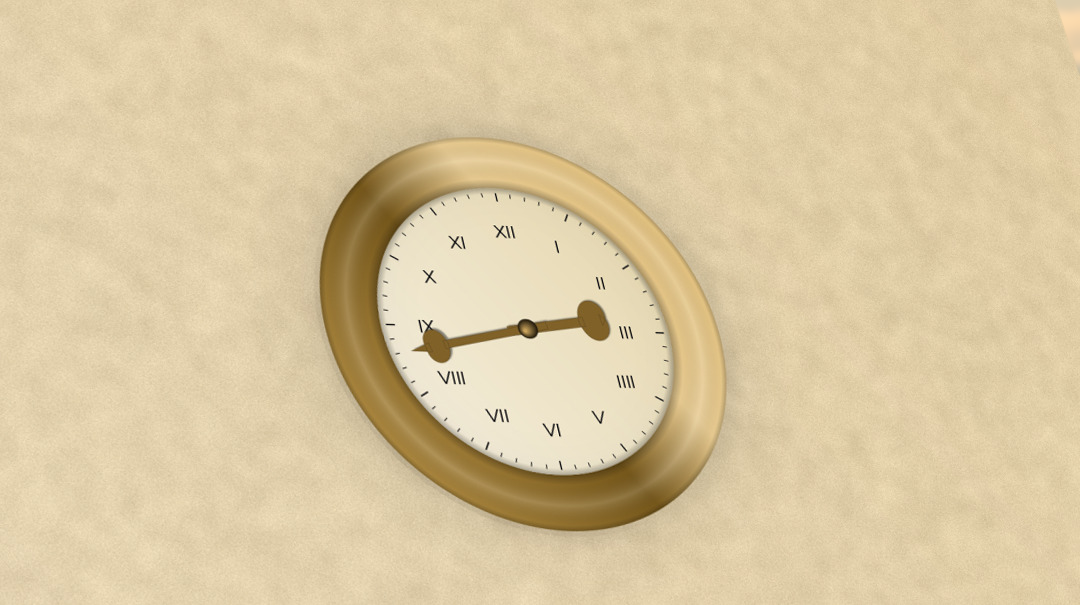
h=2 m=43
